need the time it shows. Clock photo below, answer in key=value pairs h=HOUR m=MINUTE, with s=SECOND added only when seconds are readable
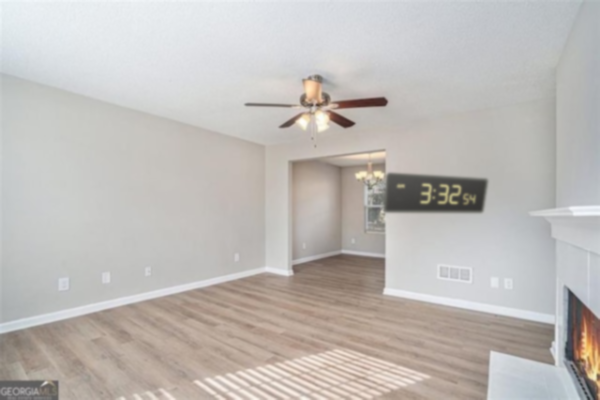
h=3 m=32
